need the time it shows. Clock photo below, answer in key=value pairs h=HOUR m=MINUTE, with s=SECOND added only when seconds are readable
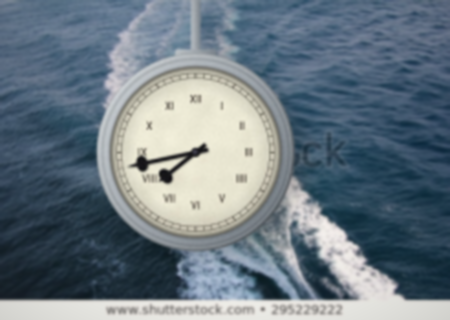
h=7 m=43
